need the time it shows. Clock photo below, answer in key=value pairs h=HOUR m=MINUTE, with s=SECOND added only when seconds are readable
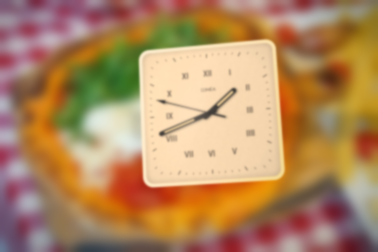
h=1 m=41 s=48
